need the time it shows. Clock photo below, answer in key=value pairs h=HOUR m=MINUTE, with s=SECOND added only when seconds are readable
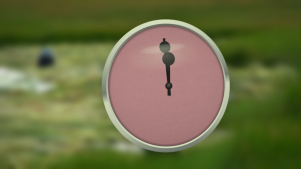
h=11 m=59
